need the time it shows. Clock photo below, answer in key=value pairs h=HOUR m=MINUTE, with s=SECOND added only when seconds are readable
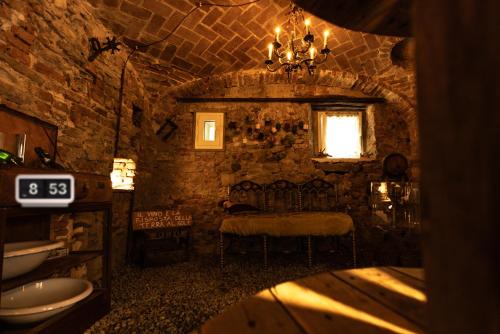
h=8 m=53
